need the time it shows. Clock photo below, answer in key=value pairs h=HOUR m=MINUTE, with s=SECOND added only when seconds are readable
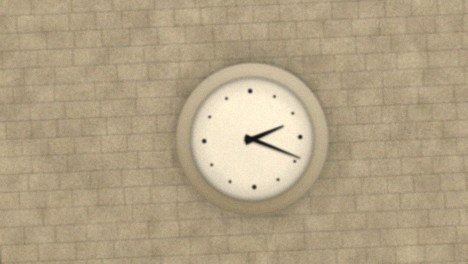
h=2 m=19
